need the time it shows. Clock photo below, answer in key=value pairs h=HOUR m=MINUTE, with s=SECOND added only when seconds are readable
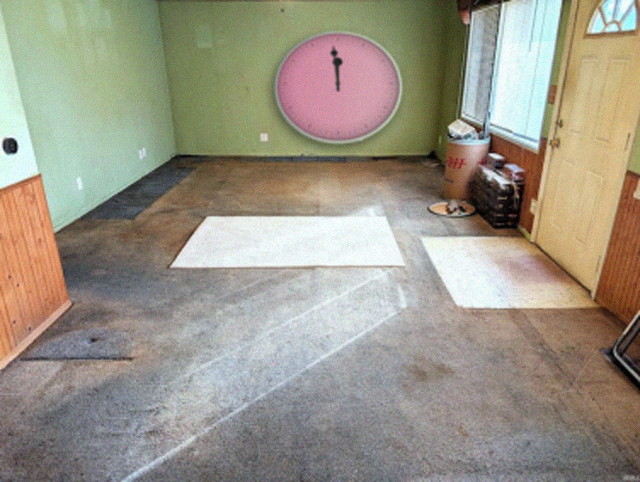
h=11 m=59
